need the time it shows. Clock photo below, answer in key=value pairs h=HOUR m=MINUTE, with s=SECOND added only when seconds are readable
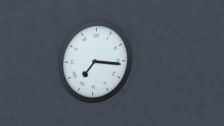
h=7 m=16
